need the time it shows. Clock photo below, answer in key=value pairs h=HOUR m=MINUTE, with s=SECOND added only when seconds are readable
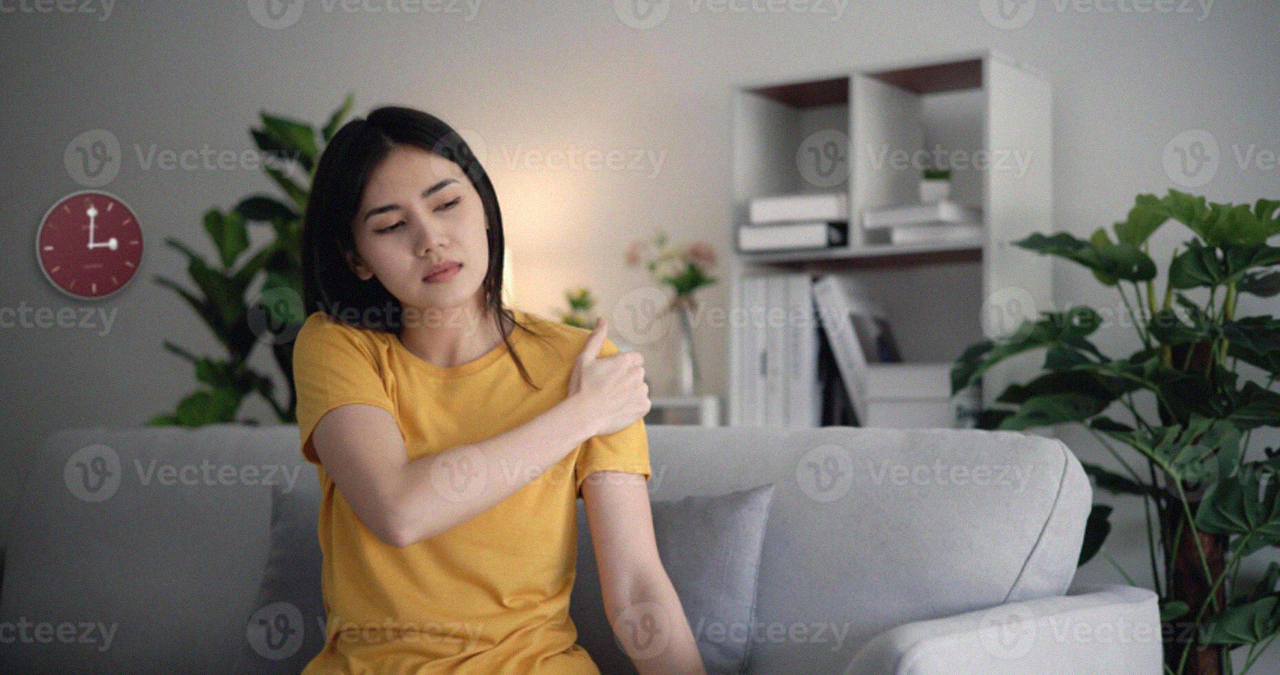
h=3 m=1
